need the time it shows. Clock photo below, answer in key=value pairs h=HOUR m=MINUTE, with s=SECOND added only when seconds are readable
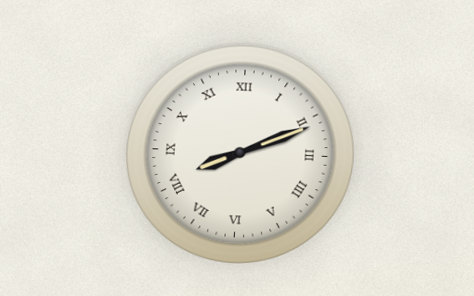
h=8 m=11
